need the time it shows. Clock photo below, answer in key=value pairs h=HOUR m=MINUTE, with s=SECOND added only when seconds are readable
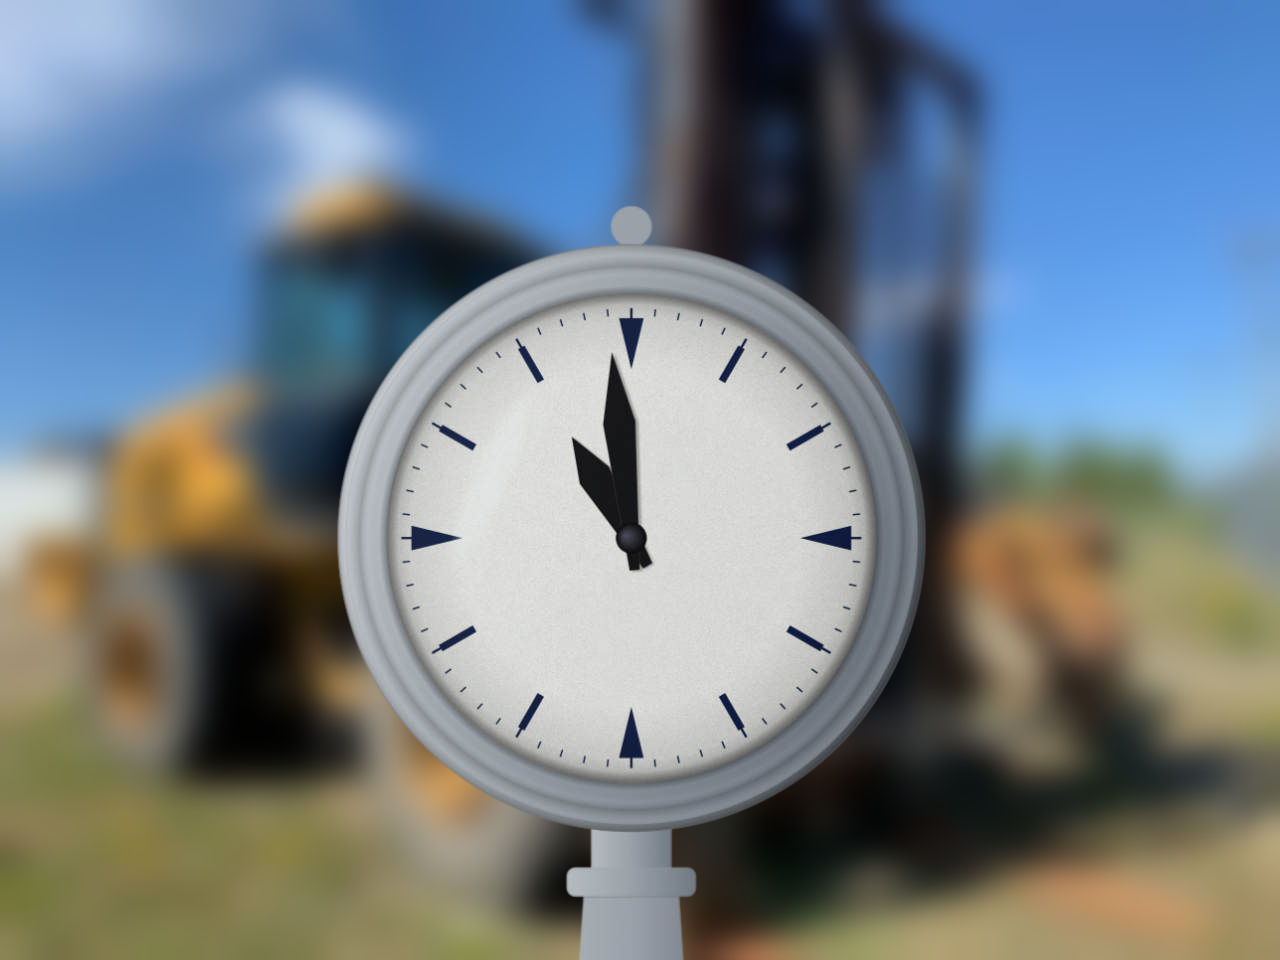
h=10 m=59
